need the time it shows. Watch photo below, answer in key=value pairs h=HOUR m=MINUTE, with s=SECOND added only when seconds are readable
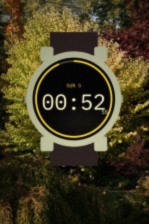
h=0 m=52
